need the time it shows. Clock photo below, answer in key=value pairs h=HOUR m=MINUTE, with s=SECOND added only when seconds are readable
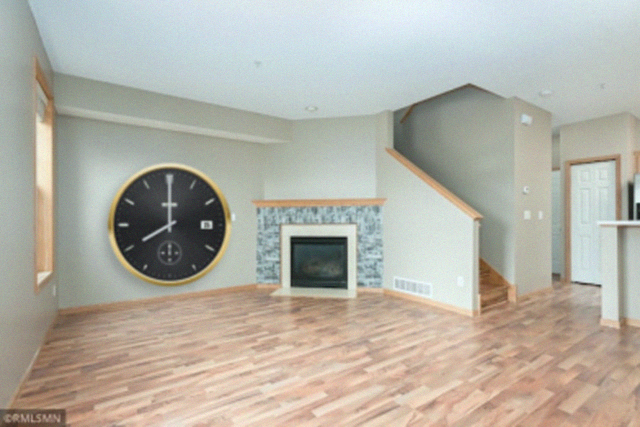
h=8 m=0
